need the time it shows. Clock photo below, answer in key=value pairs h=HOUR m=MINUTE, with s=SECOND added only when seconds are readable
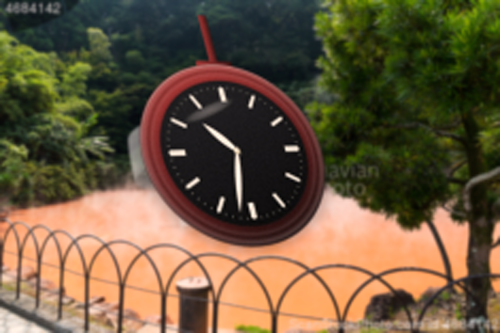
h=10 m=32
